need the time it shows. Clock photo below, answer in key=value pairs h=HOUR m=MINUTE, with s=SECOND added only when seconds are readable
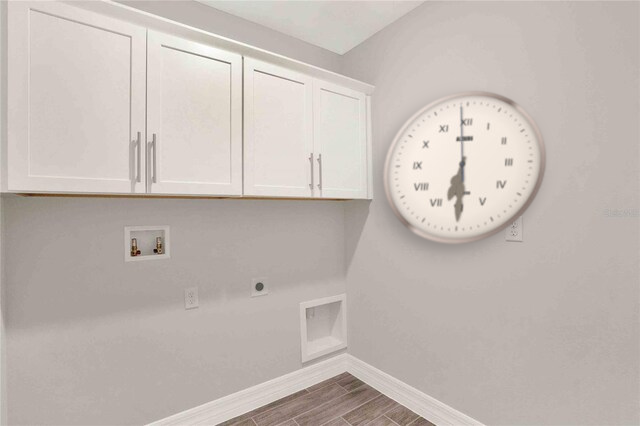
h=6 m=29 s=59
